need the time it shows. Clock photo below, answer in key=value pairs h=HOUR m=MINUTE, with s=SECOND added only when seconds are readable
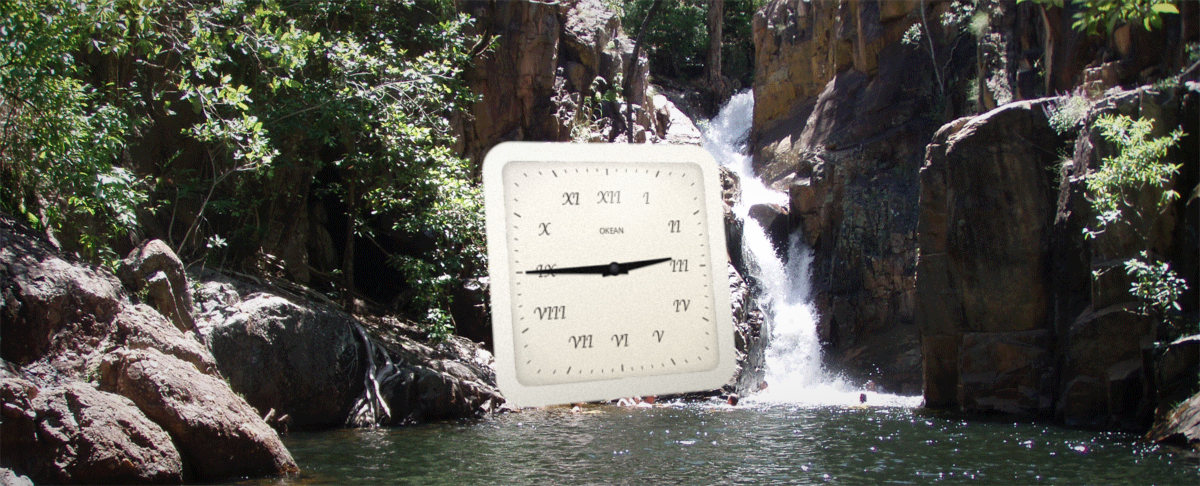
h=2 m=45
